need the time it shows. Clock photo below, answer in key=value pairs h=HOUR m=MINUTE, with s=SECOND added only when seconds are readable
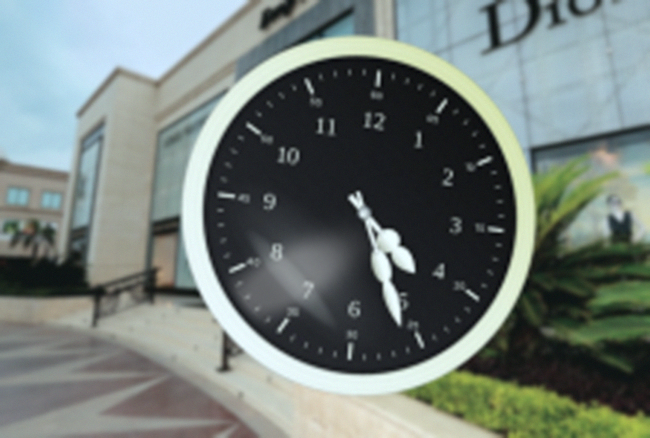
h=4 m=26
